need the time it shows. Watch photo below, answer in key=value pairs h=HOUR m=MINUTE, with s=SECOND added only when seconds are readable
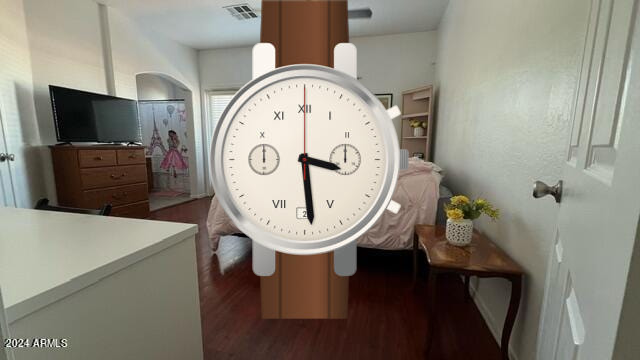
h=3 m=29
